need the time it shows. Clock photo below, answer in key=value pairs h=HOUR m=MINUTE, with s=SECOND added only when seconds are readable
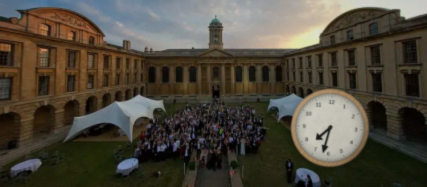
h=7 m=32
